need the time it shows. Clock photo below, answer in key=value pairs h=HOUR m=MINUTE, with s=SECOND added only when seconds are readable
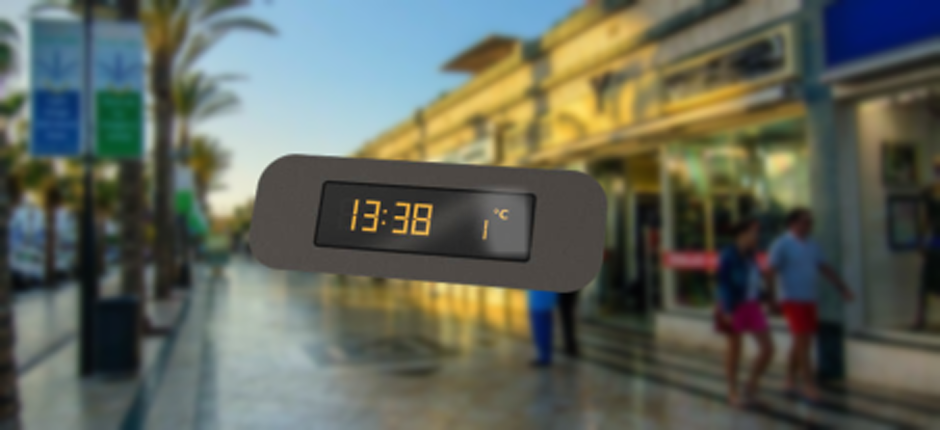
h=13 m=38
